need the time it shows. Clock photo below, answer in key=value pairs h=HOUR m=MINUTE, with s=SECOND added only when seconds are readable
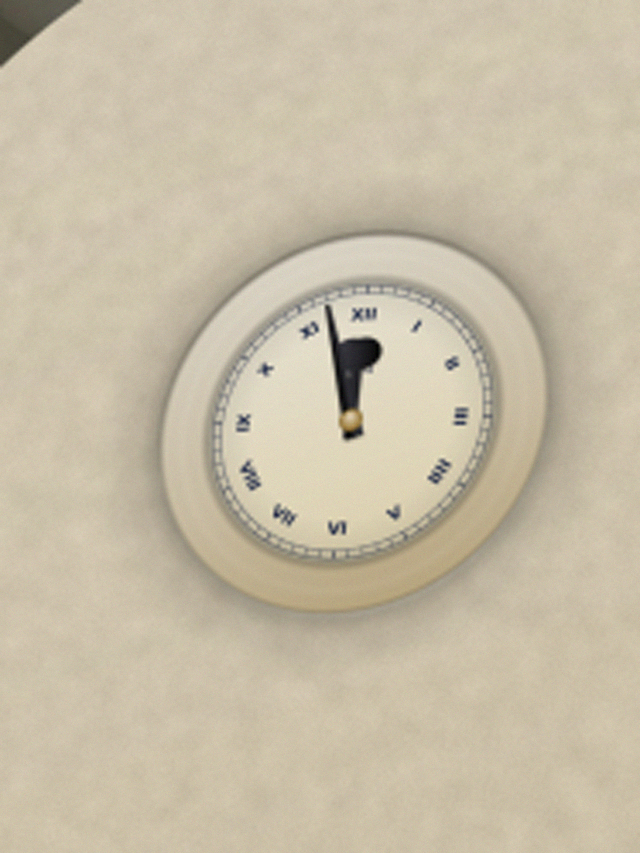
h=11 m=57
